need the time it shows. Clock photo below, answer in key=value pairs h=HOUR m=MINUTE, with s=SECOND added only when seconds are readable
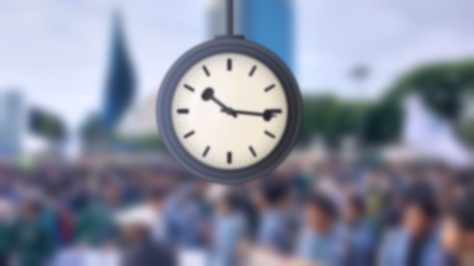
h=10 m=16
